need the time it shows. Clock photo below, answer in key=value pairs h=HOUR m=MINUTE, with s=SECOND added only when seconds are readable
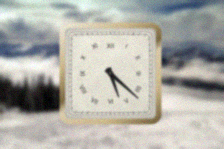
h=5 m=22
